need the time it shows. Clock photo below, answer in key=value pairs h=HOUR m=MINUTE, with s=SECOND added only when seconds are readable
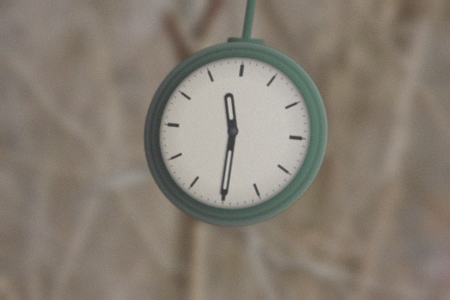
h=11 m=30
